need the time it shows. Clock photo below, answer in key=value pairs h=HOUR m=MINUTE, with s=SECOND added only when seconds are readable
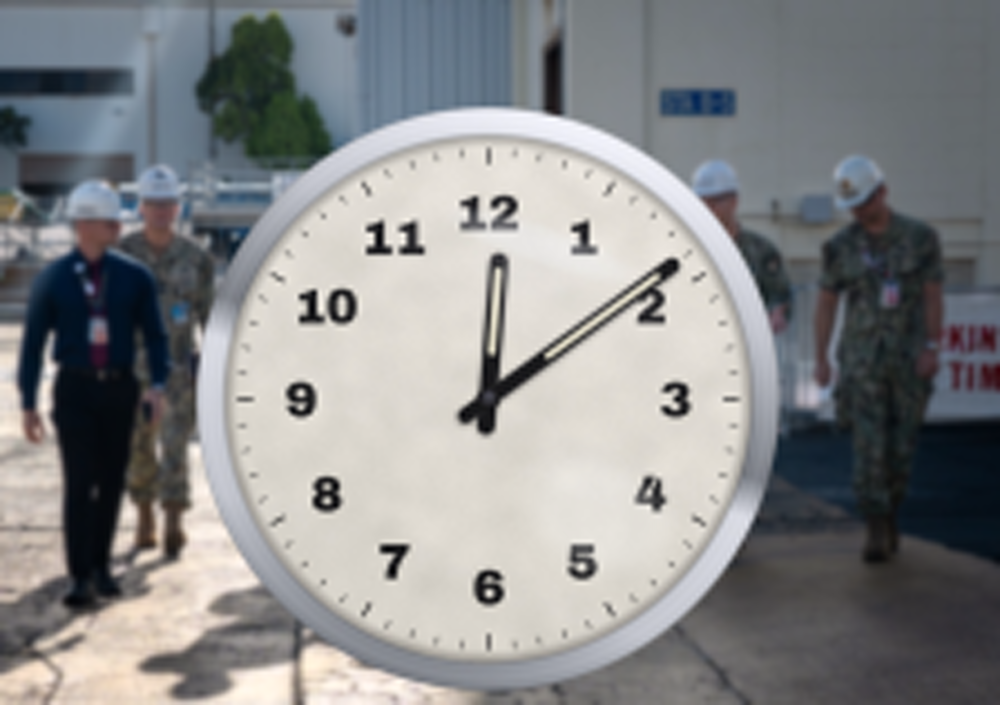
h=12 m=9
